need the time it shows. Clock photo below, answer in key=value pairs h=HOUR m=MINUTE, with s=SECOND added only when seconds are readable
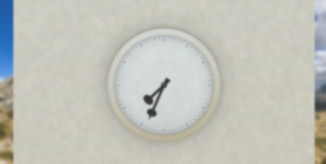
h=7 m=34
